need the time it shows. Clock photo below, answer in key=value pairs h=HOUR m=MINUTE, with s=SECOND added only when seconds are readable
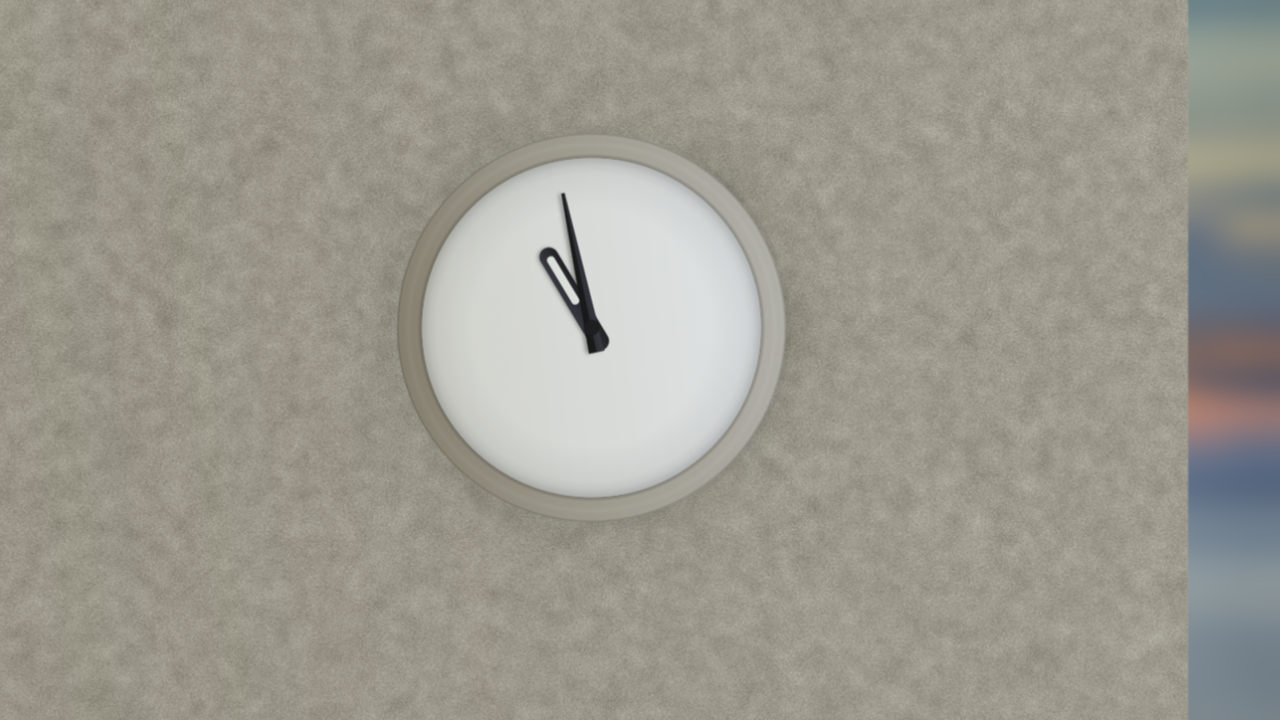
h=10 m=58
